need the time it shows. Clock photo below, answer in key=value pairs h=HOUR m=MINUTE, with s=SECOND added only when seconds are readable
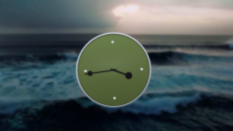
h=3 m=44
